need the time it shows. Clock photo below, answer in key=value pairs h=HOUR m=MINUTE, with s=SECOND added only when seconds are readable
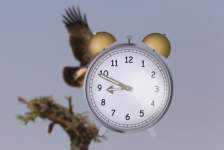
h=8 m=49
